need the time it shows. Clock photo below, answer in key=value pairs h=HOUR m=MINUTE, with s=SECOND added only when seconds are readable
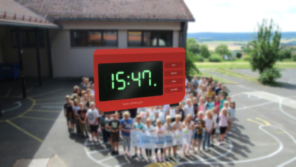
h=15 m=47
